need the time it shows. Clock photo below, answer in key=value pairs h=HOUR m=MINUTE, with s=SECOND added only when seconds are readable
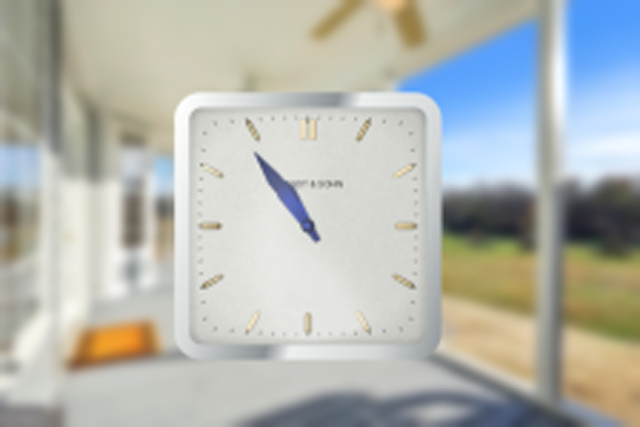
h=10 m=54
